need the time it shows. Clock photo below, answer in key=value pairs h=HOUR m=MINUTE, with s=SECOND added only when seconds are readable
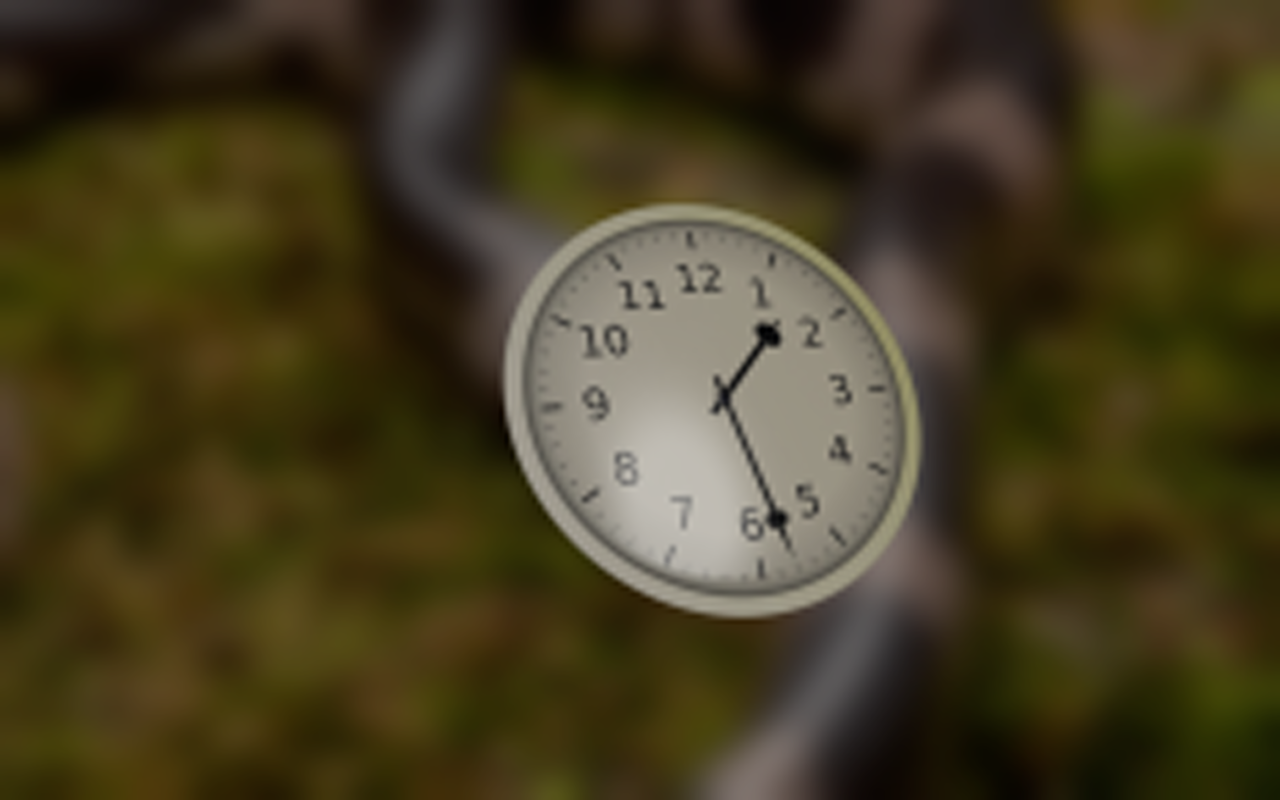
h=1 m=28
